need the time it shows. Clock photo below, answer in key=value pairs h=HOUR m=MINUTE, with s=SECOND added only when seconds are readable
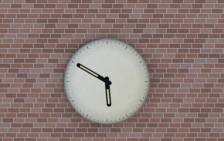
h=5 m=50
